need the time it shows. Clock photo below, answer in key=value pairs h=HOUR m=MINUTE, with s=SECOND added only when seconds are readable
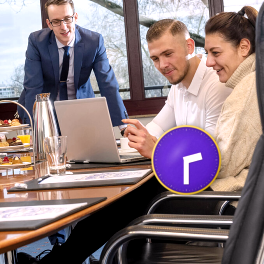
h=2 m=30
